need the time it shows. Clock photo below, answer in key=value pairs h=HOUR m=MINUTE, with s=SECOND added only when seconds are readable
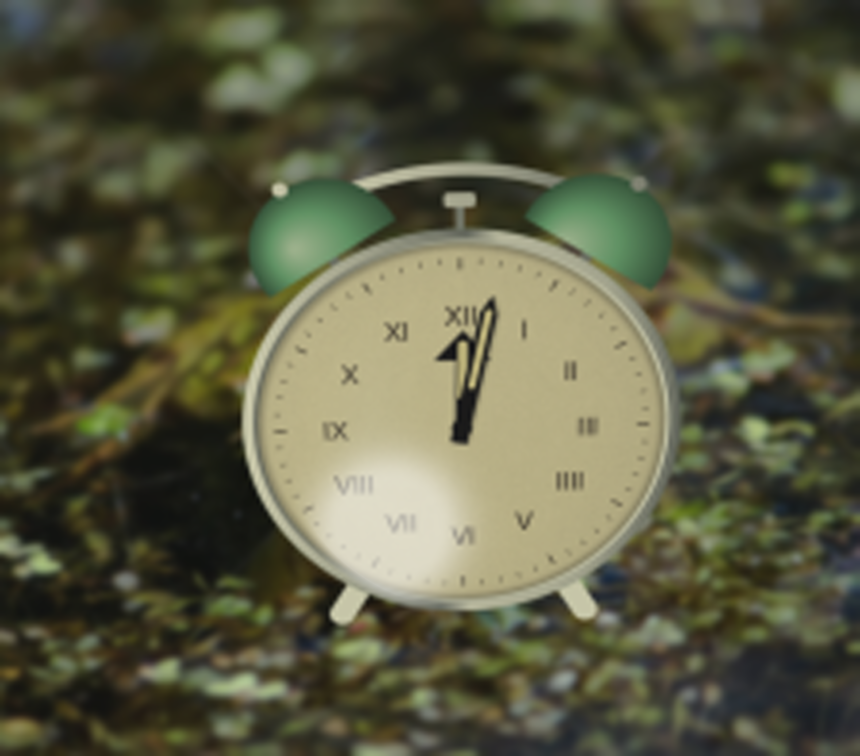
h=12 m=2
